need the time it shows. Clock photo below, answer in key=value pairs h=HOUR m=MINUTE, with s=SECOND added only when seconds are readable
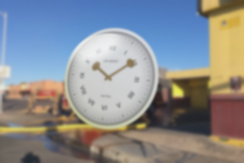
h=10 m=9
